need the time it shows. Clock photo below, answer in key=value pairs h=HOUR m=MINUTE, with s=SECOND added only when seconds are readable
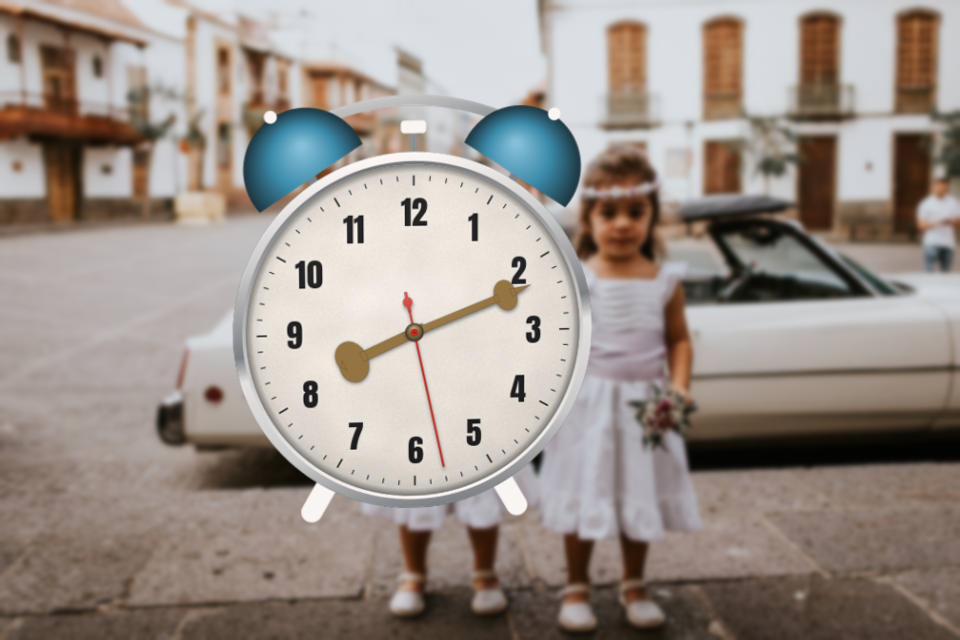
h=8 m=11 s=28
